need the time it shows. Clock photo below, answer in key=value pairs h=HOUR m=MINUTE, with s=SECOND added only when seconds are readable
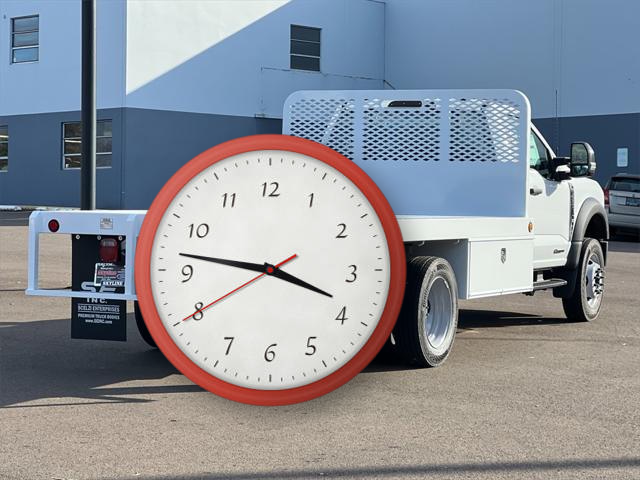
h=3 m=46 s=40
